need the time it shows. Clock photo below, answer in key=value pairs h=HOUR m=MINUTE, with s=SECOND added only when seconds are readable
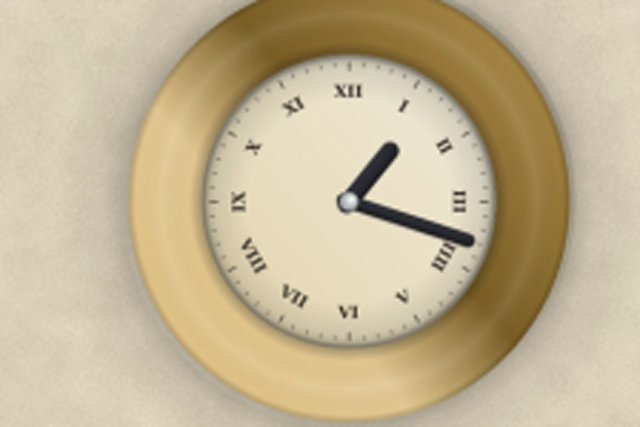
h=1 m=18
